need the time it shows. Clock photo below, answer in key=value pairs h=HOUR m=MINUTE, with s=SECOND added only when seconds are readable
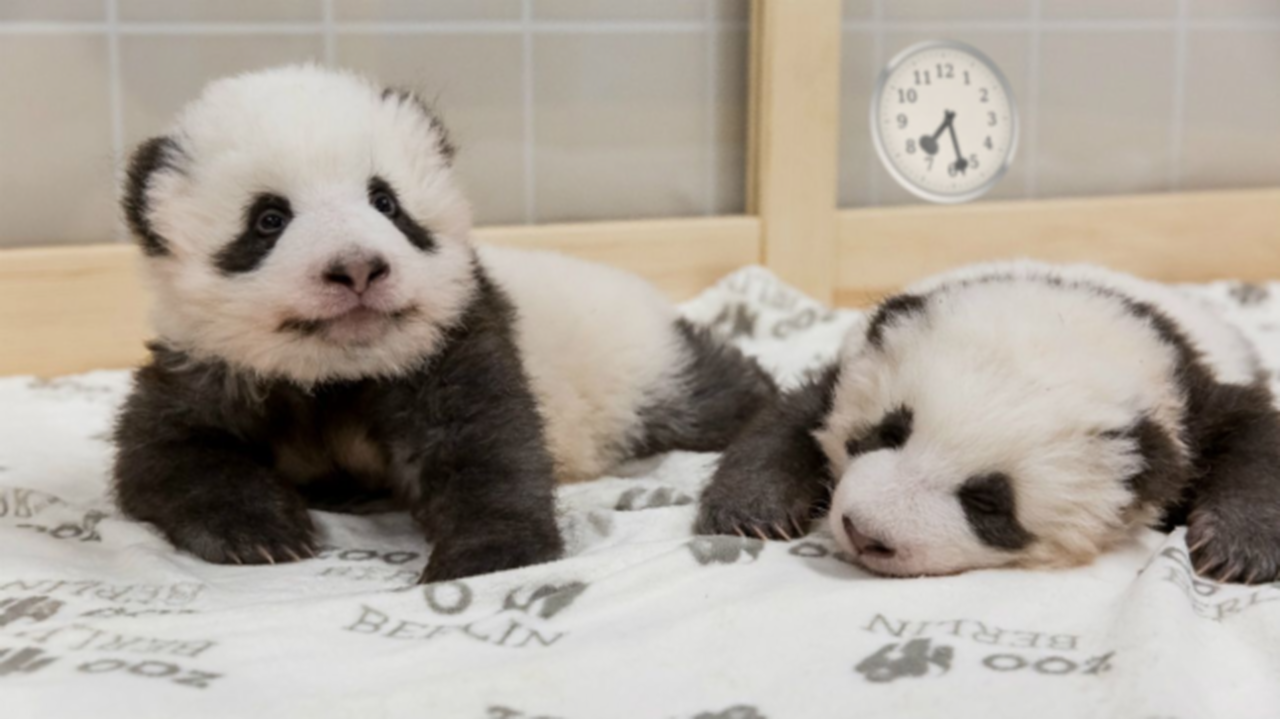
h=7 m=28
